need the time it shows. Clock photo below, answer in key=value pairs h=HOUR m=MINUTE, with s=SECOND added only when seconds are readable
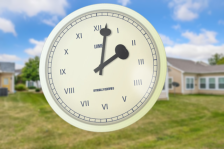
h=2 m=2
